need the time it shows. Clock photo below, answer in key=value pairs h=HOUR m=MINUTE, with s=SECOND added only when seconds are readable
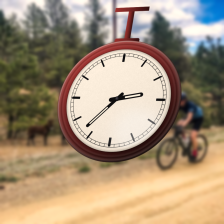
h=2 m=37
